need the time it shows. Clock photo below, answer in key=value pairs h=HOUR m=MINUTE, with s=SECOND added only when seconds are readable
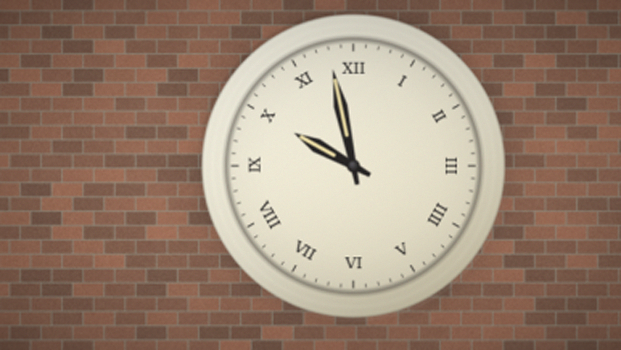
h=9 m=58
